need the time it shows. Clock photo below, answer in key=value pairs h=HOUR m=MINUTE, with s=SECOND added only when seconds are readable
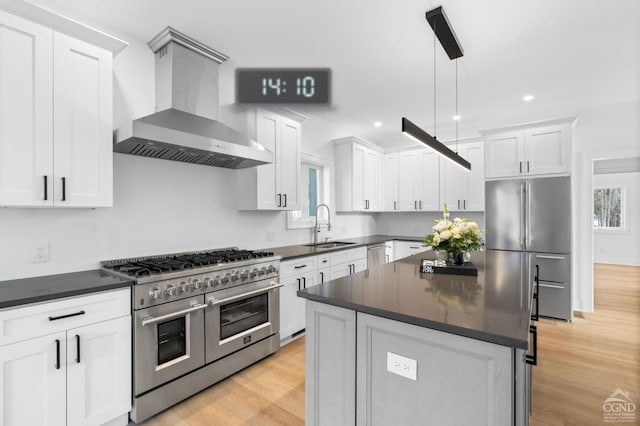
h=14 m=10
